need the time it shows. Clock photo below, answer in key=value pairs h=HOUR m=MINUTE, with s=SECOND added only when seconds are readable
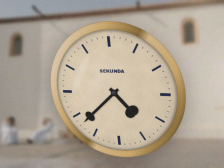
h=4 m=38
